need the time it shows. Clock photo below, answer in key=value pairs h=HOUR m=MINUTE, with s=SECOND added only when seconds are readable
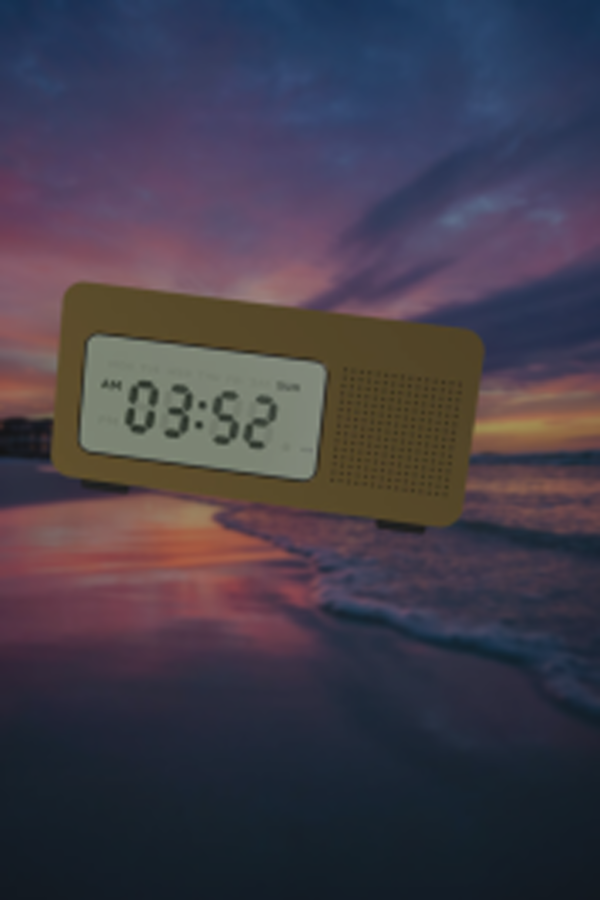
h=3 m=52
